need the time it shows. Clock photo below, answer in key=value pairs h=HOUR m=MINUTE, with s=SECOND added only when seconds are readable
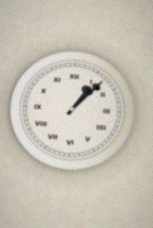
h=1 m=7
